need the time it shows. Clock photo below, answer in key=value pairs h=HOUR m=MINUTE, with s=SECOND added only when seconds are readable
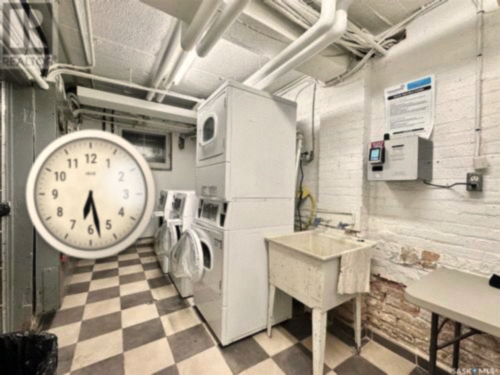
h=6 m=28
